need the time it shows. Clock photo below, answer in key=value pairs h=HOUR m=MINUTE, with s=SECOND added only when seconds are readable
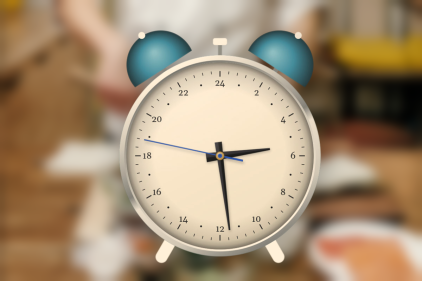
h=5 m=28 s=47
